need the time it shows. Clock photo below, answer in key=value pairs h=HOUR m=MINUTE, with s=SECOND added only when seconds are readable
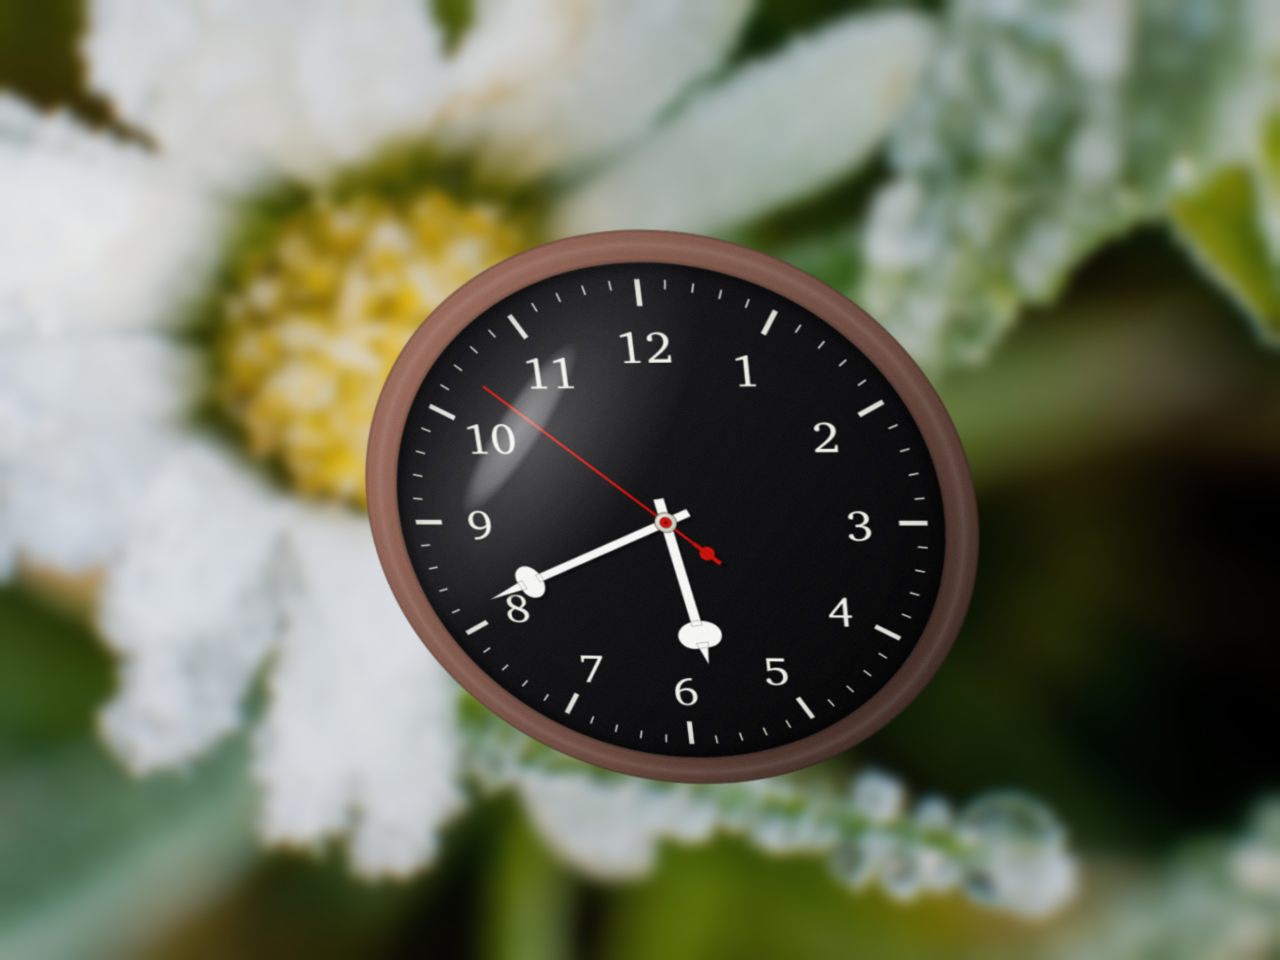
h=5 m=40 s=52
